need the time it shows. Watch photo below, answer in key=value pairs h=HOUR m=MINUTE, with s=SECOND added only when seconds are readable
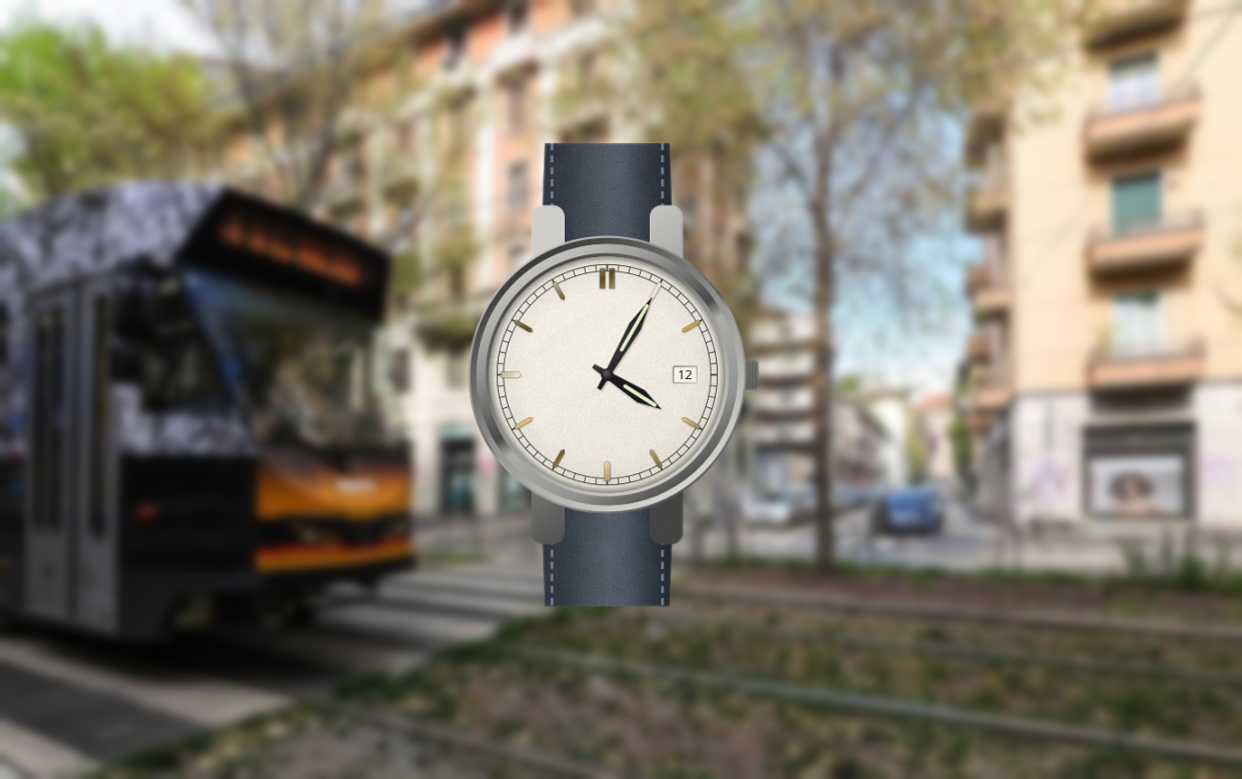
h=4 m=5
